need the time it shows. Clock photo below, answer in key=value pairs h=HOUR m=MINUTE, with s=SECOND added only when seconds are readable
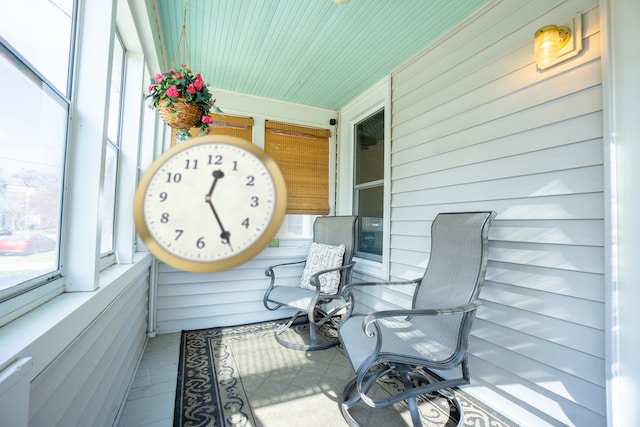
h=12 m=25
